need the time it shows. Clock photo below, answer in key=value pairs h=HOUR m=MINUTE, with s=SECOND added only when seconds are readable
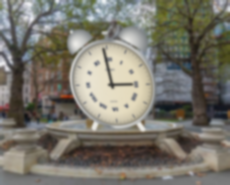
h=2 m=59
